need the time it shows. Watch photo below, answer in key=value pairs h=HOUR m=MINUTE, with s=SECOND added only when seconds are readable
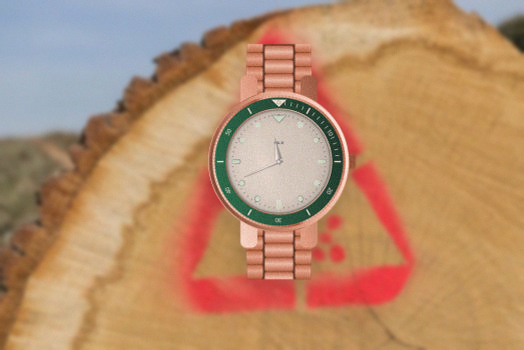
h=11 m=41
